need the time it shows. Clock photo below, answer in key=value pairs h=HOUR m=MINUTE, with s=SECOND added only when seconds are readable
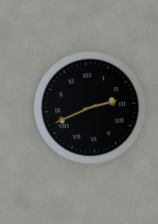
h=2 m=42
